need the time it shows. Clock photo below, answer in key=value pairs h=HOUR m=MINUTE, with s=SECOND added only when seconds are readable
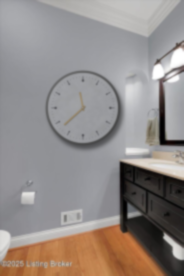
h=11 m=38
